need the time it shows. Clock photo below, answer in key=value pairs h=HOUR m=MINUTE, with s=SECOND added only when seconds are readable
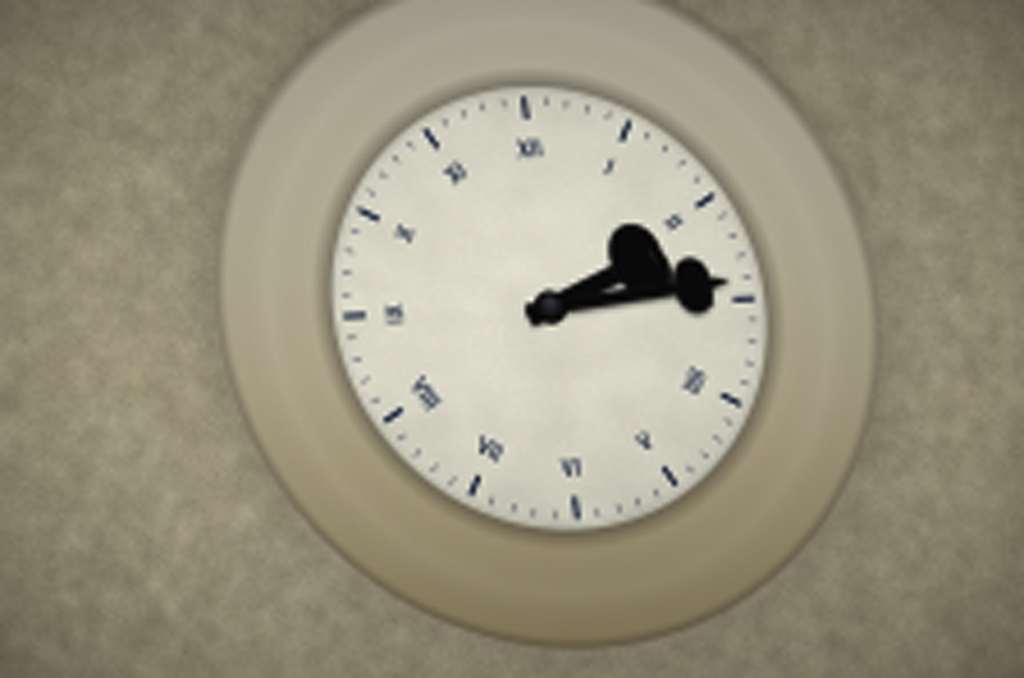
h=2 m=14
